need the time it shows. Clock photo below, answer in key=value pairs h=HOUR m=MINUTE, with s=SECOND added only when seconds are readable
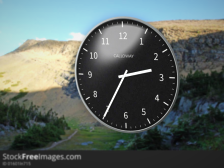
h=2 m=35
